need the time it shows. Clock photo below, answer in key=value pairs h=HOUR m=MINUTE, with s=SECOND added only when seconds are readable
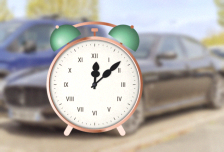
h=12 m=8
